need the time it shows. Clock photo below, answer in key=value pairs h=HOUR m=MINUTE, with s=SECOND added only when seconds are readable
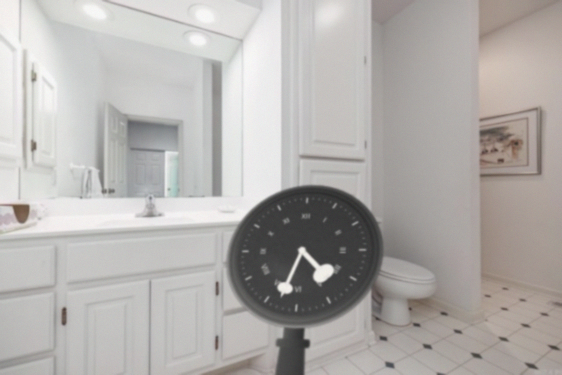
h=4 m=33
